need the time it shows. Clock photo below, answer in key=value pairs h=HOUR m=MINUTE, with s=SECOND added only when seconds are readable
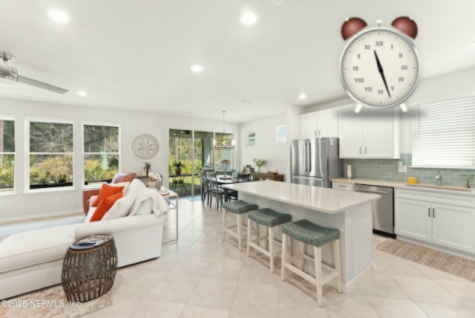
h=11 m=27
